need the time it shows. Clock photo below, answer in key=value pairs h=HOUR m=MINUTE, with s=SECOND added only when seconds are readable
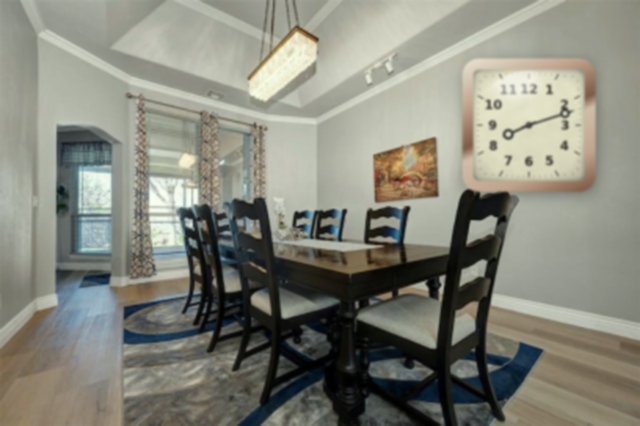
h=8 m=12
